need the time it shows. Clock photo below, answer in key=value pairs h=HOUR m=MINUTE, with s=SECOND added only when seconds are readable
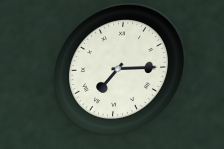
h=7 m=15
